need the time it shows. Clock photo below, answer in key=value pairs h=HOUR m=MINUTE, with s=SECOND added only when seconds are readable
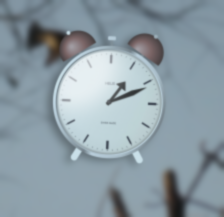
h=1 m=11
